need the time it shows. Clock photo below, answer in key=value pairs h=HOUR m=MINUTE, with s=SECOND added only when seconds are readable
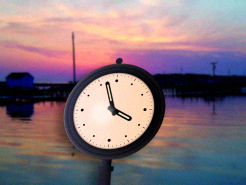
h=3 m=57
